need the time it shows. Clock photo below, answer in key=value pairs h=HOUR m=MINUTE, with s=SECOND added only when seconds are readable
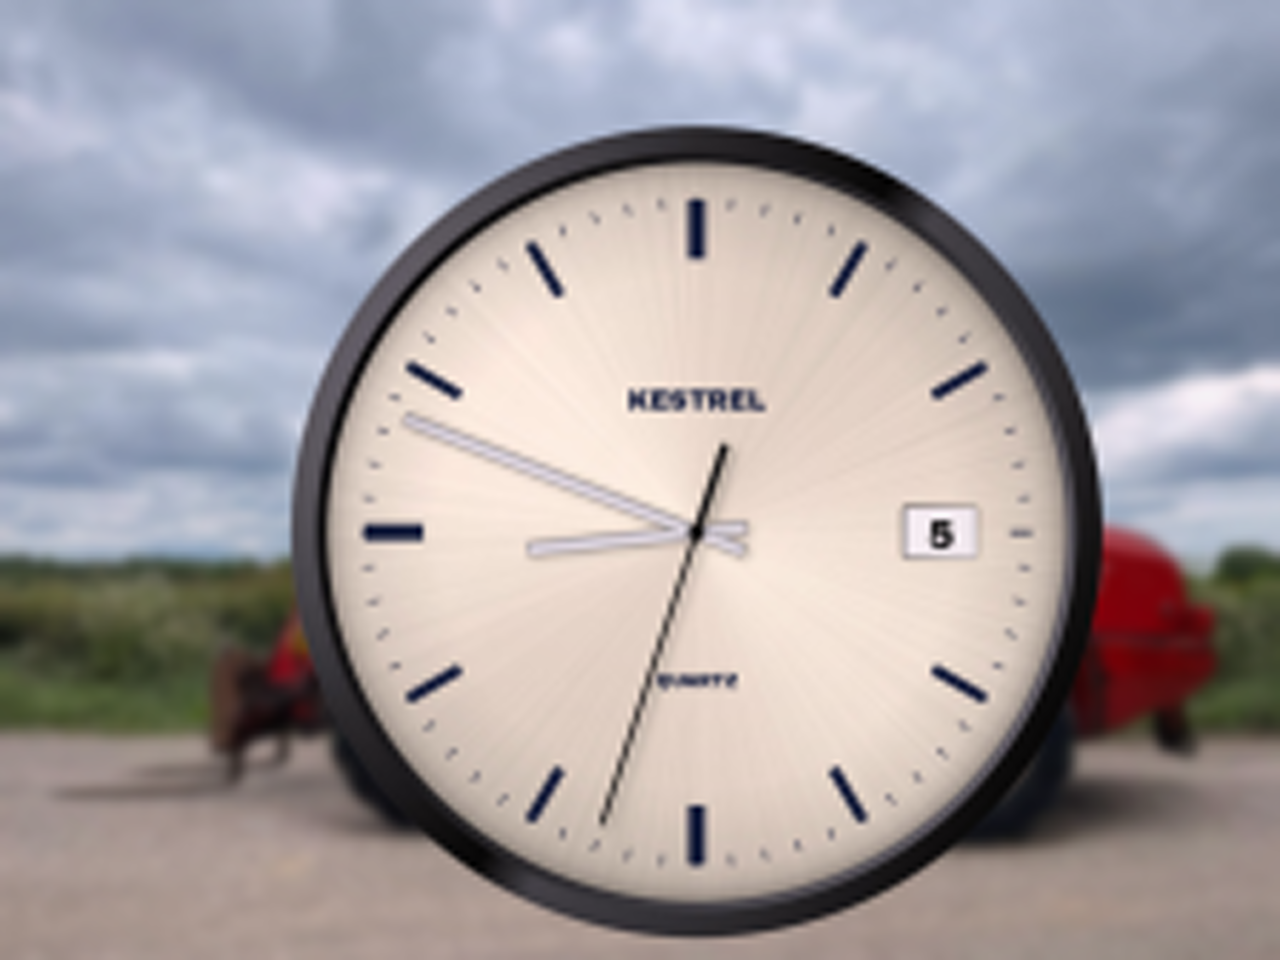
h=8 m=48 s=33
